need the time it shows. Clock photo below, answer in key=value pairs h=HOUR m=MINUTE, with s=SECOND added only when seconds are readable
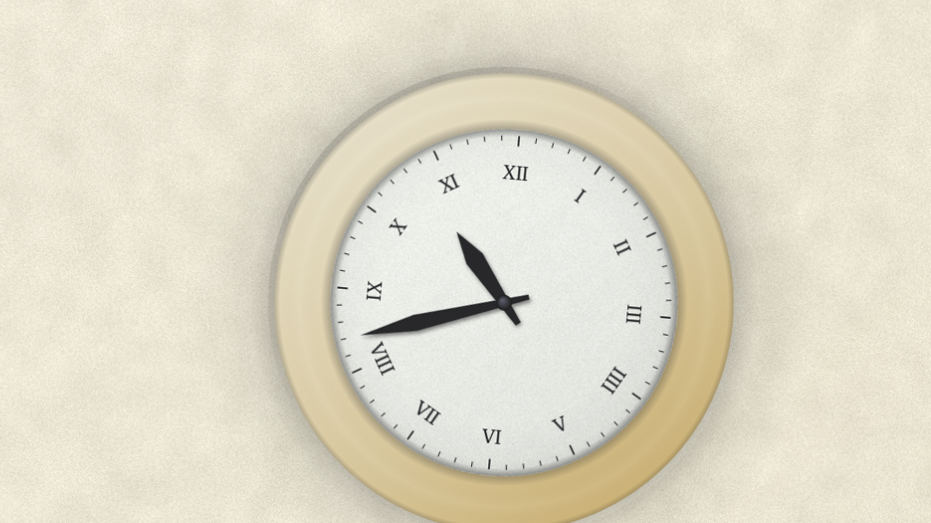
h=10 m=42
